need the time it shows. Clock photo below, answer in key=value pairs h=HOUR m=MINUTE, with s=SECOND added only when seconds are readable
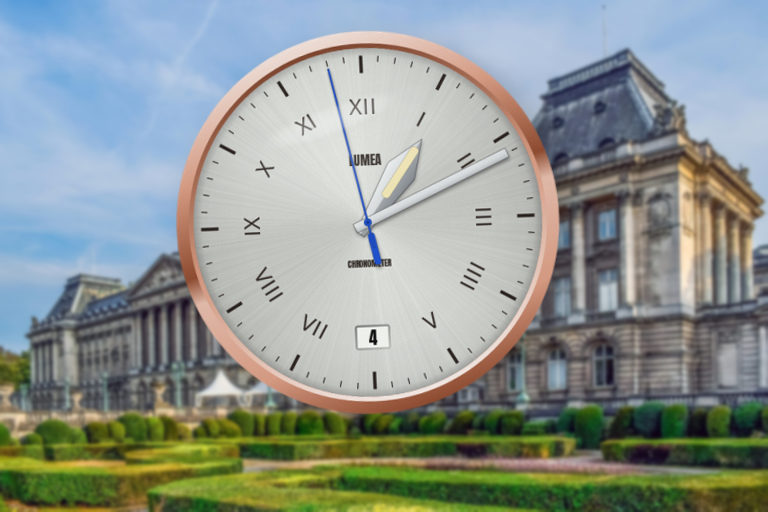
h=1 m=10 s=58
